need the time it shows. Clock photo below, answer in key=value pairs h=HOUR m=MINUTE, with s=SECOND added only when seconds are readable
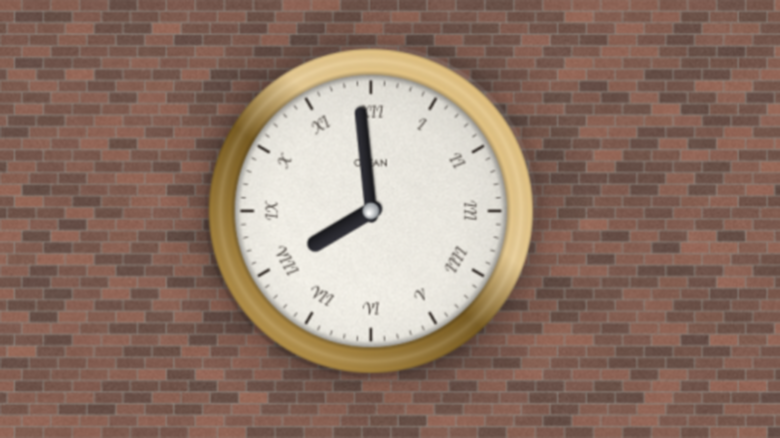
h=7 m=59
